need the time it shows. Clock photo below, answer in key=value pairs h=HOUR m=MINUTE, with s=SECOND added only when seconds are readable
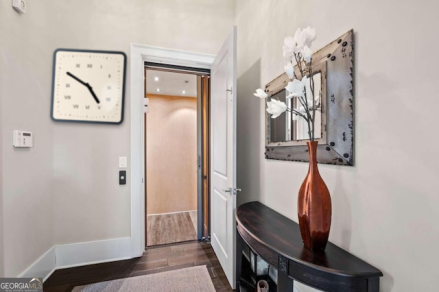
h=4 m=50
